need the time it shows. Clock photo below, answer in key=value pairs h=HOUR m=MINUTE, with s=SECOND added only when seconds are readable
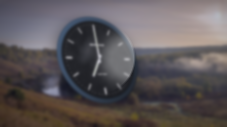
h=7 m=0
